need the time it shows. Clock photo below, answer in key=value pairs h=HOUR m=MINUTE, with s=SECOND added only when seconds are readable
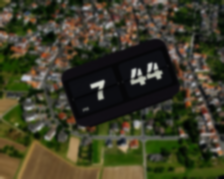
h=7 m=44
